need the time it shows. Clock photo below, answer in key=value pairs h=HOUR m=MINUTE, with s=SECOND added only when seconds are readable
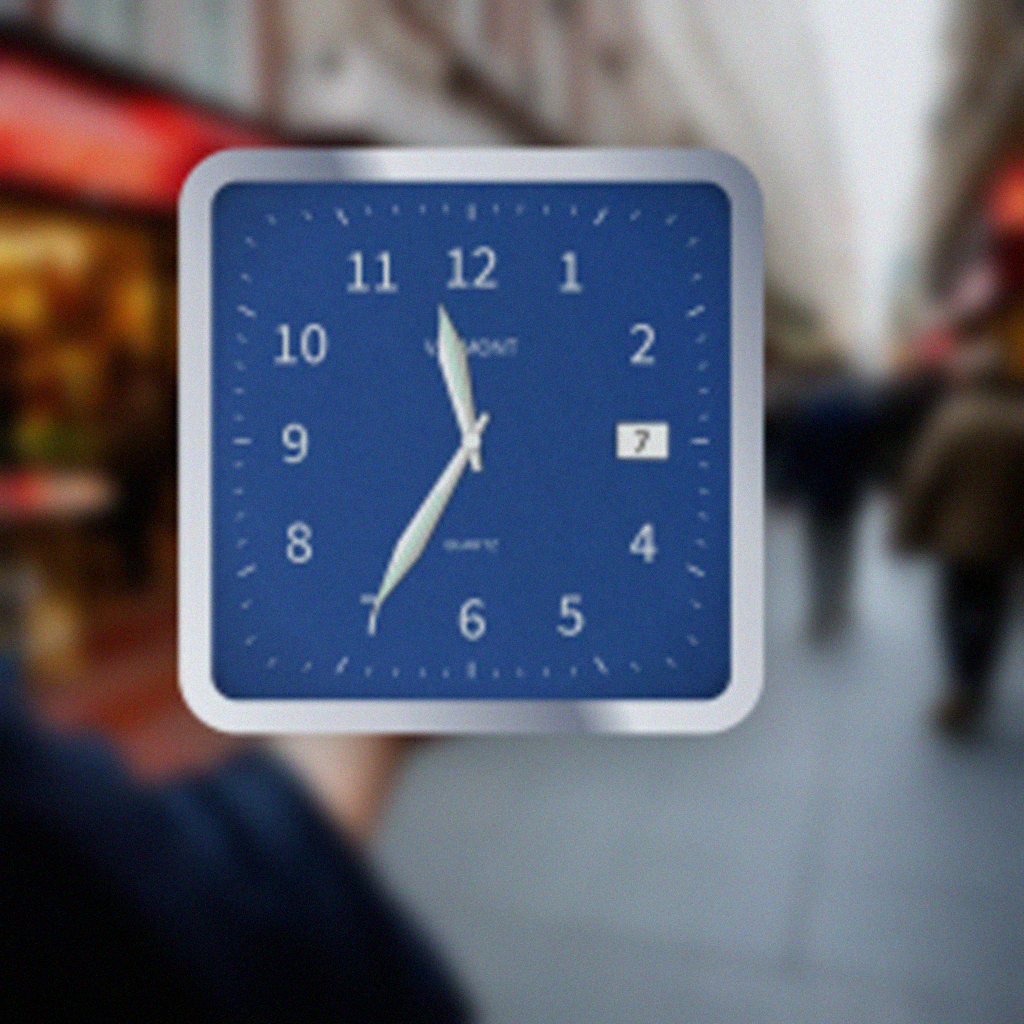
h=11 m=35
